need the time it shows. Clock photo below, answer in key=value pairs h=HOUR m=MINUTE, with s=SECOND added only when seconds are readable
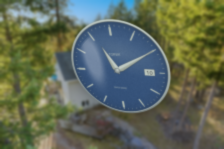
h=11 m=10
